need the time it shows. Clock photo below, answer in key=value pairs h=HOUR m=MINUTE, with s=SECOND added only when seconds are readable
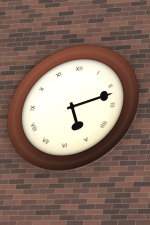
h=5 m=12
